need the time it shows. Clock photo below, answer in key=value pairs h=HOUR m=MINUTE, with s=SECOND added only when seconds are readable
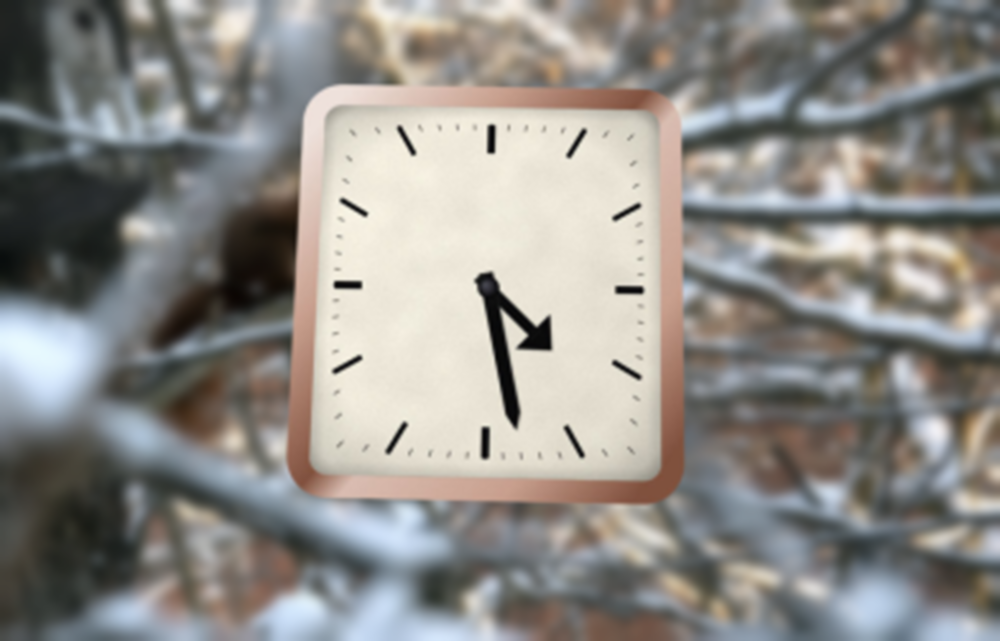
h=4 m=28
